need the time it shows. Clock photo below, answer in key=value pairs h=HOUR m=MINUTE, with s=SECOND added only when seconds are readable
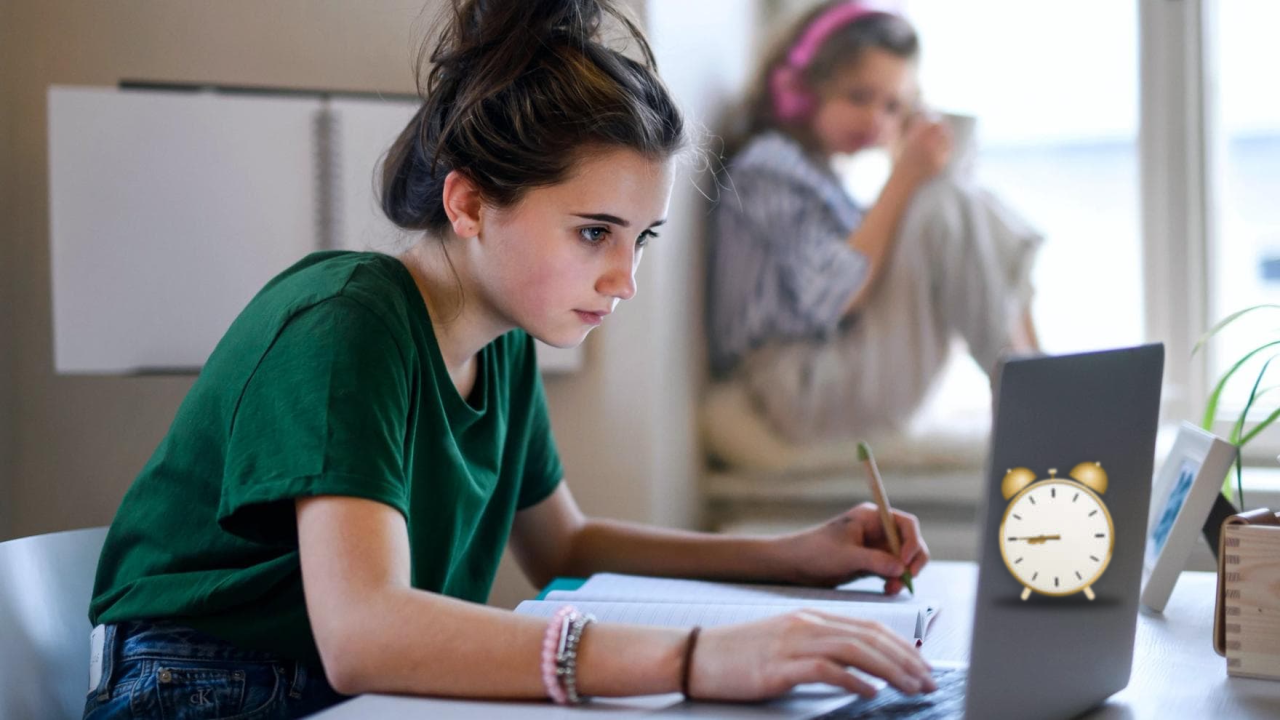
h=8 m=45
